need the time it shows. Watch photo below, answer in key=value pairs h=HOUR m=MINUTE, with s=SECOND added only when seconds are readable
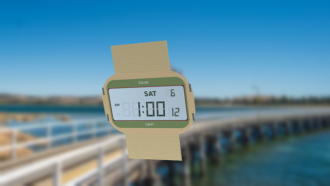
h=1 m=0 s=12
